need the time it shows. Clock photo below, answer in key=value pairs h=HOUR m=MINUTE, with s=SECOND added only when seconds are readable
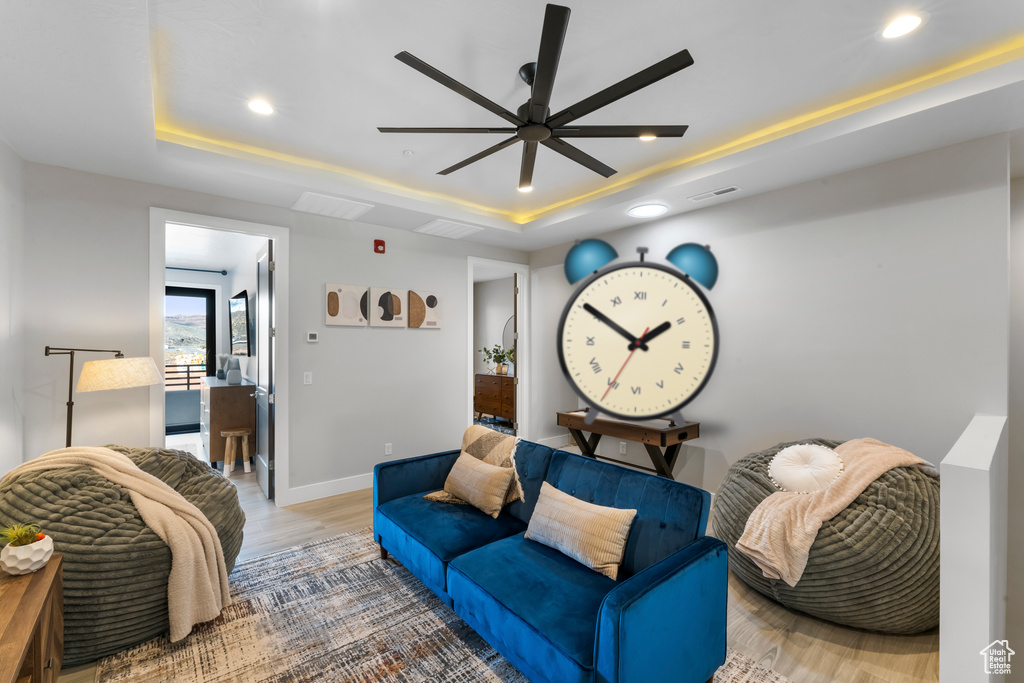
h=1 m=50 s=35
